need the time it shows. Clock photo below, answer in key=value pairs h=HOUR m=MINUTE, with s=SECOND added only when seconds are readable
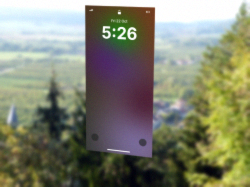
h=5 m=26
